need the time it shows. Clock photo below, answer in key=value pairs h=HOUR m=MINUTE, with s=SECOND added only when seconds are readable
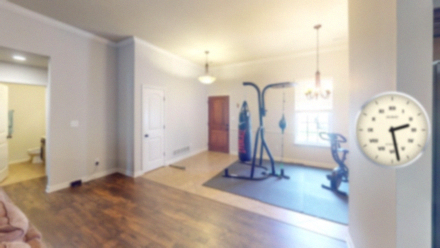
h=2 m=28
